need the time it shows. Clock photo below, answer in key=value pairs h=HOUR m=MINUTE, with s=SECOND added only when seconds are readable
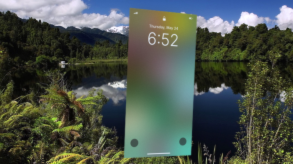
h=6 m=52
